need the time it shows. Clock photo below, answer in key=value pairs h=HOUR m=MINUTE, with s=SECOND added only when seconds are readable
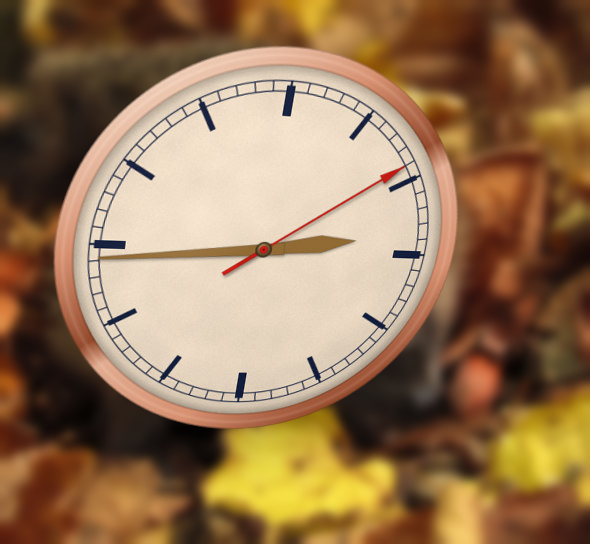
h=2 m=44 s=9
